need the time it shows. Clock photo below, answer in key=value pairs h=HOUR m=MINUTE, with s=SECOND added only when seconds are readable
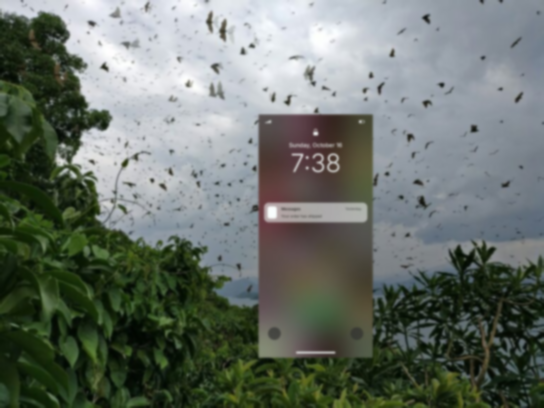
h=7 m=38
